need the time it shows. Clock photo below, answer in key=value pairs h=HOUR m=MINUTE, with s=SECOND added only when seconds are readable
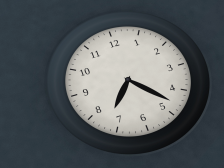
h=7 m=23
